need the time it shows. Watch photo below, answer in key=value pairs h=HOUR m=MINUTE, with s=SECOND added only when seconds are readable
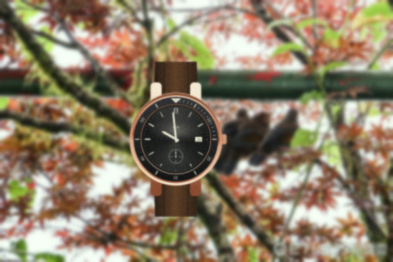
h=9 m=59
